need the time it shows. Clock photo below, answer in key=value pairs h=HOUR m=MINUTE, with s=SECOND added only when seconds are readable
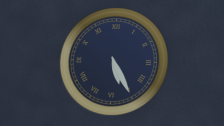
h=5 m=25
